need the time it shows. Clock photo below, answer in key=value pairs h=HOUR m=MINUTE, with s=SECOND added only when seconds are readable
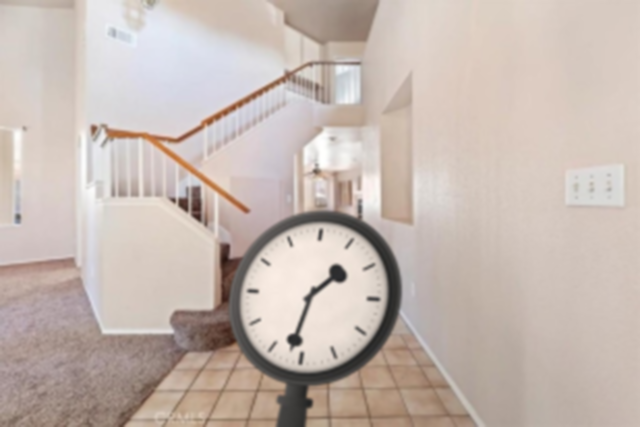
h=1 m=32
